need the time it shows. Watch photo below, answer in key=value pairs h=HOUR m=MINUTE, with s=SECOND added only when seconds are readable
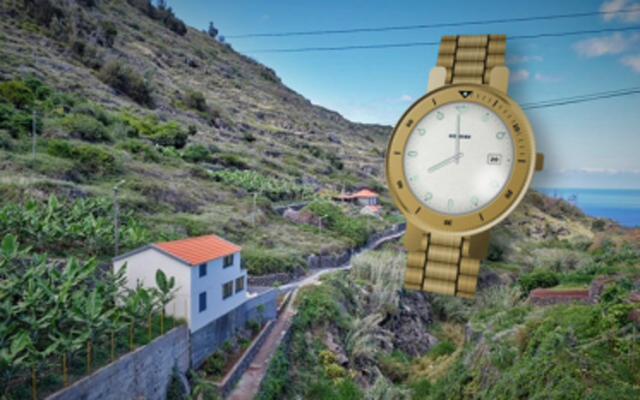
h=7 m=59
